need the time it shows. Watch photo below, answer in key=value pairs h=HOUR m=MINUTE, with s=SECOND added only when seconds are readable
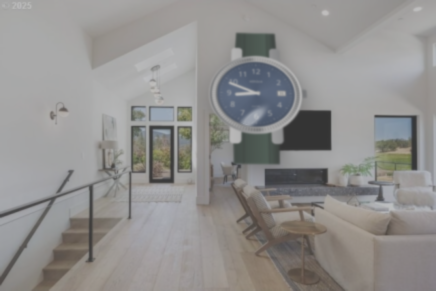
h=8 m=49
